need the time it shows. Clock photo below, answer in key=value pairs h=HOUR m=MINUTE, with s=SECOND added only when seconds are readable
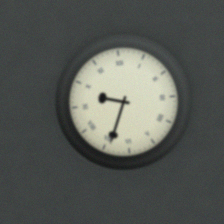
h=9 m=34
